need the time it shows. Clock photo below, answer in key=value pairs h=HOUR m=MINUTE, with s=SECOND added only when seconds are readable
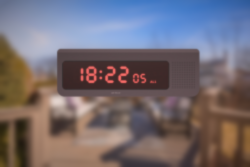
h=18 m=22 s=5
